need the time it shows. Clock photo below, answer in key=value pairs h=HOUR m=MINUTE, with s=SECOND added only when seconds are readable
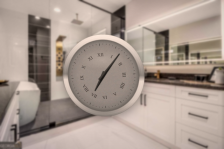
h=7 m=7
